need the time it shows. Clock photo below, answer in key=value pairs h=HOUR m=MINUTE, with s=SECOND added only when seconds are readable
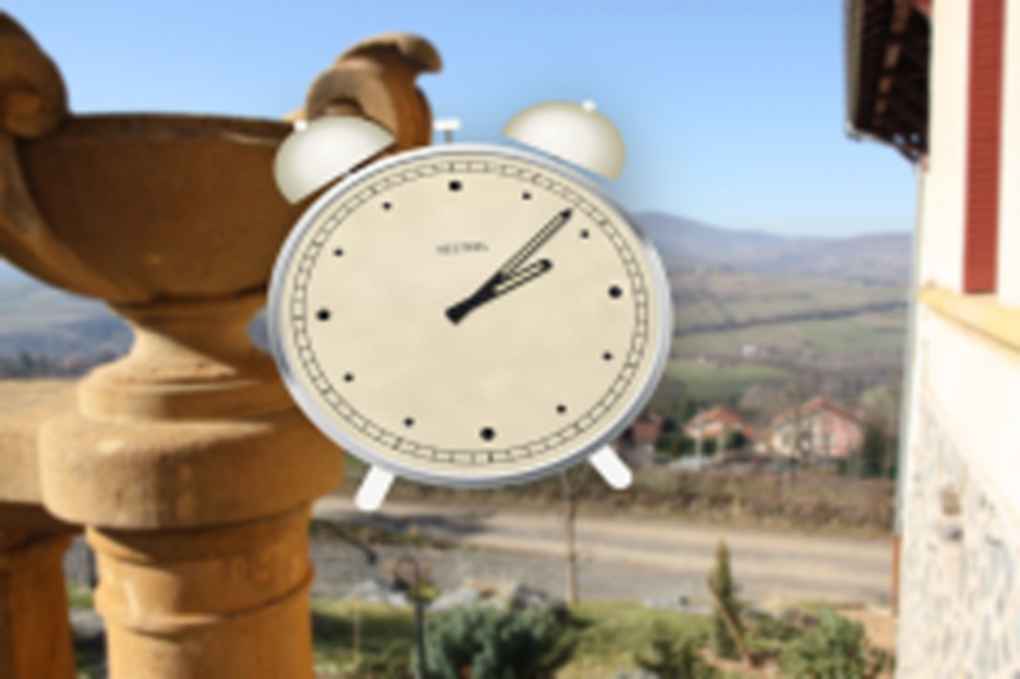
h=2 m=8
